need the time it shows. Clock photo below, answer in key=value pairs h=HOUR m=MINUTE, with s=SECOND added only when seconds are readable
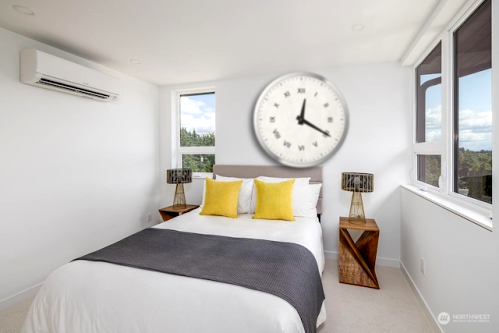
h=12 m=20
